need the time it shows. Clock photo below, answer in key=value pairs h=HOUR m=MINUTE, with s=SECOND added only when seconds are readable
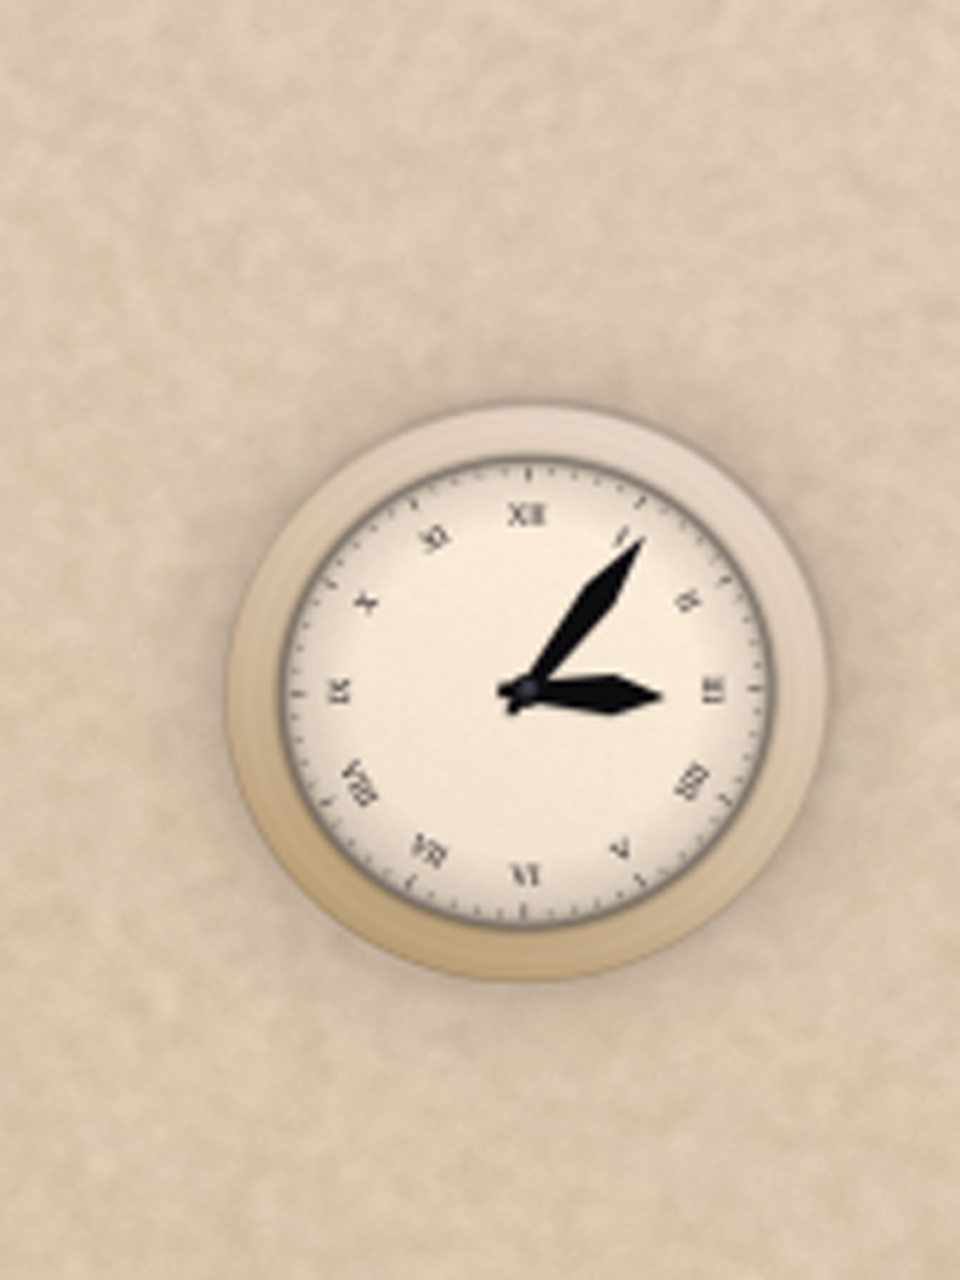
h=3 m=6
